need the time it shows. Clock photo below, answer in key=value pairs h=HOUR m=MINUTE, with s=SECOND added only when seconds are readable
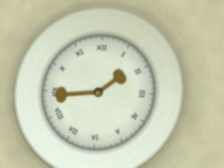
h=1 m=44
